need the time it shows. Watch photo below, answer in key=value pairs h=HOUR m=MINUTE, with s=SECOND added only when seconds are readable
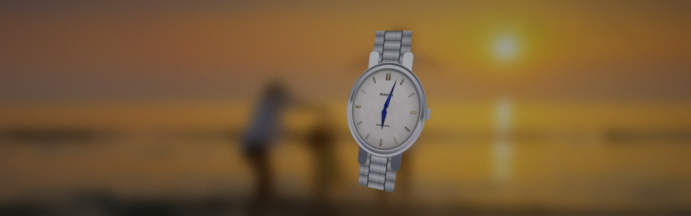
h=6 m=3
